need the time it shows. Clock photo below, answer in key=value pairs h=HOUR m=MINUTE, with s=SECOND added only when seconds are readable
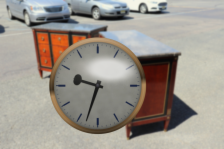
h=9 m=33
